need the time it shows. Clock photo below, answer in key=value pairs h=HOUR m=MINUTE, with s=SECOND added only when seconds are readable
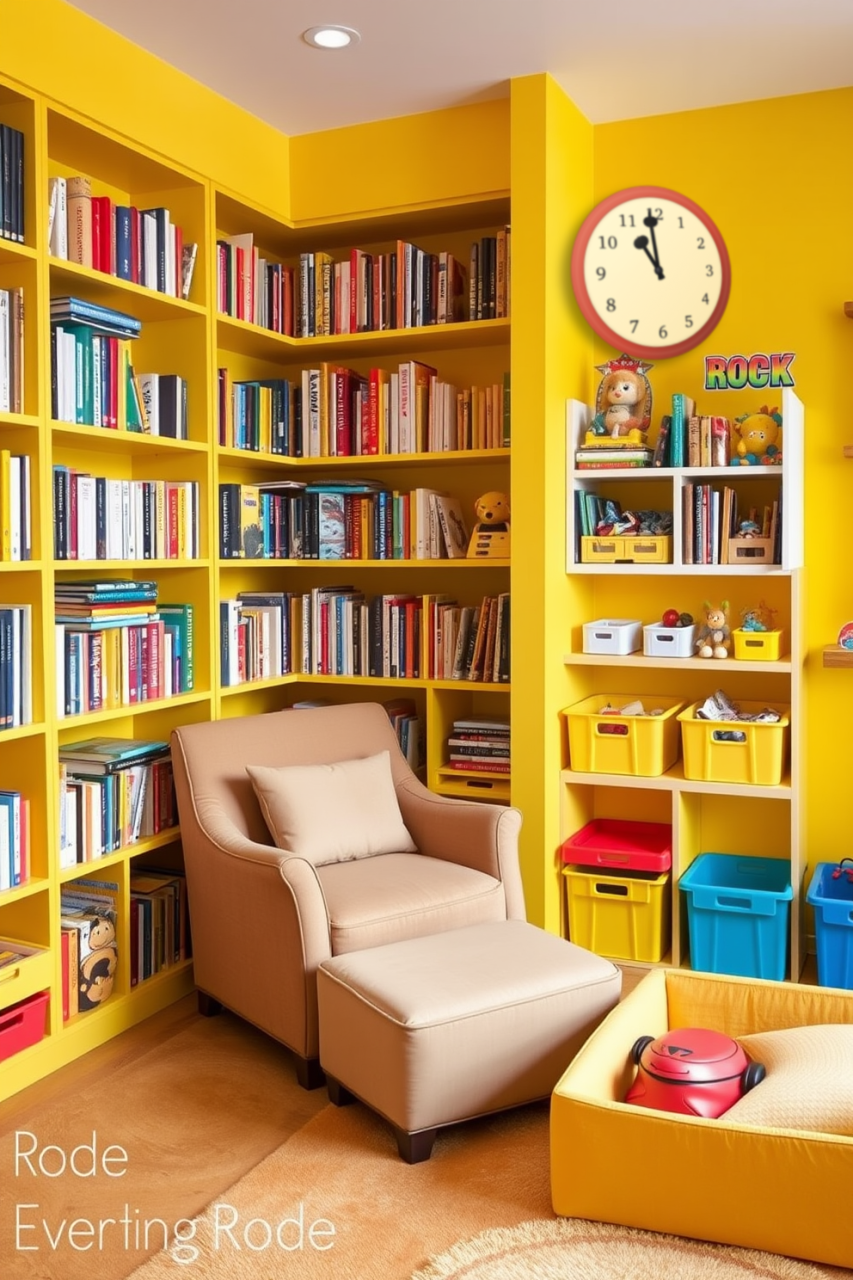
h=10 m=59
